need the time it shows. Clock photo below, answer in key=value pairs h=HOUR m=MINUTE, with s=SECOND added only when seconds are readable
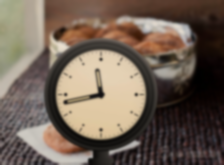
h=11 m=43
